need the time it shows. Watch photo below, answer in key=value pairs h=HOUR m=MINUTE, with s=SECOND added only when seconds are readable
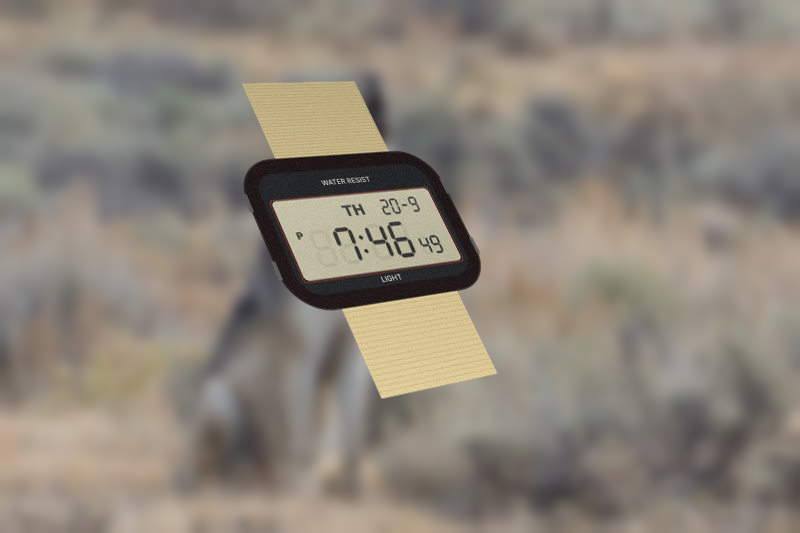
h=7 m=46 s=49
